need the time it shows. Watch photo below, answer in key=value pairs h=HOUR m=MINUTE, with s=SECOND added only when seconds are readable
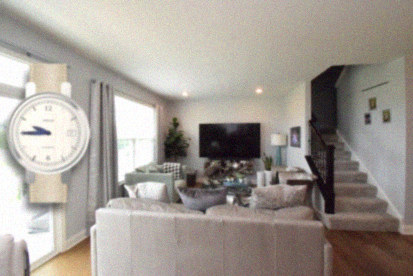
h=9 m=45
